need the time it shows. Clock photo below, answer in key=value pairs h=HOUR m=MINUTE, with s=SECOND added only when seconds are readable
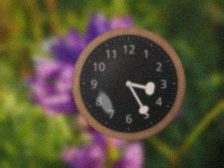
h=3 m=25
